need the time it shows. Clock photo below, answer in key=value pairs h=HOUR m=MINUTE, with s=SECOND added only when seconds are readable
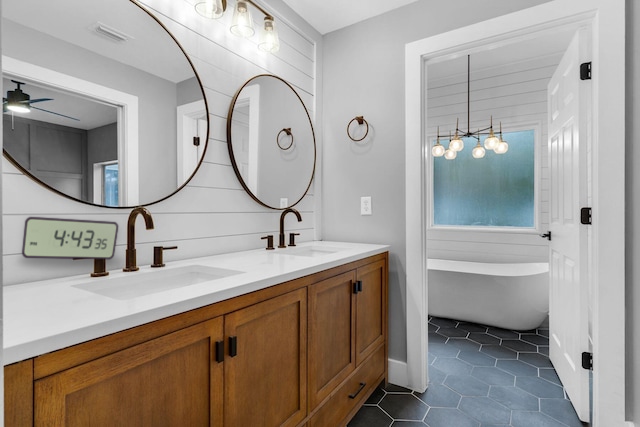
h=4 m=43 s=35
